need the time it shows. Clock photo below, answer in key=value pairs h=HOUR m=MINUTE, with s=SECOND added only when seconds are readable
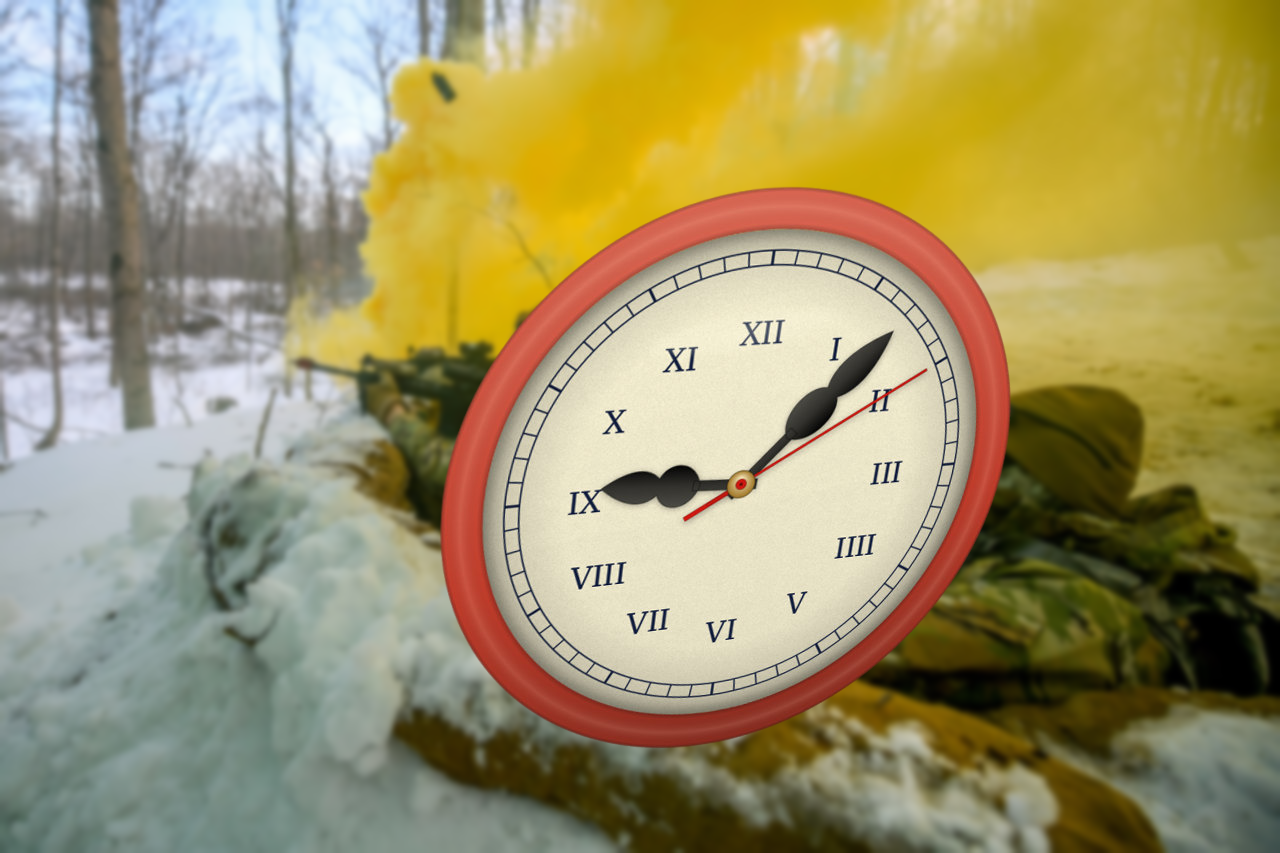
h=9 m=7 s=10
